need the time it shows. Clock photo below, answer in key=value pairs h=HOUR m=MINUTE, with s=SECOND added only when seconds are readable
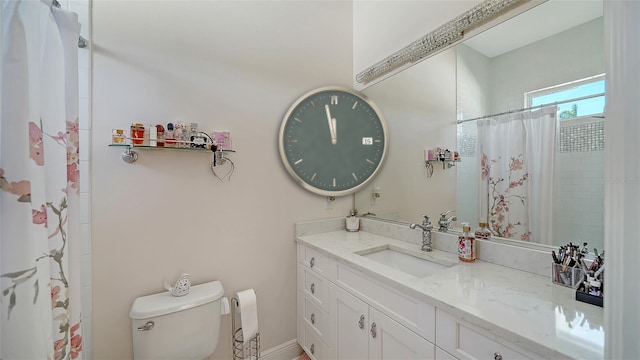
h=11 m=58
